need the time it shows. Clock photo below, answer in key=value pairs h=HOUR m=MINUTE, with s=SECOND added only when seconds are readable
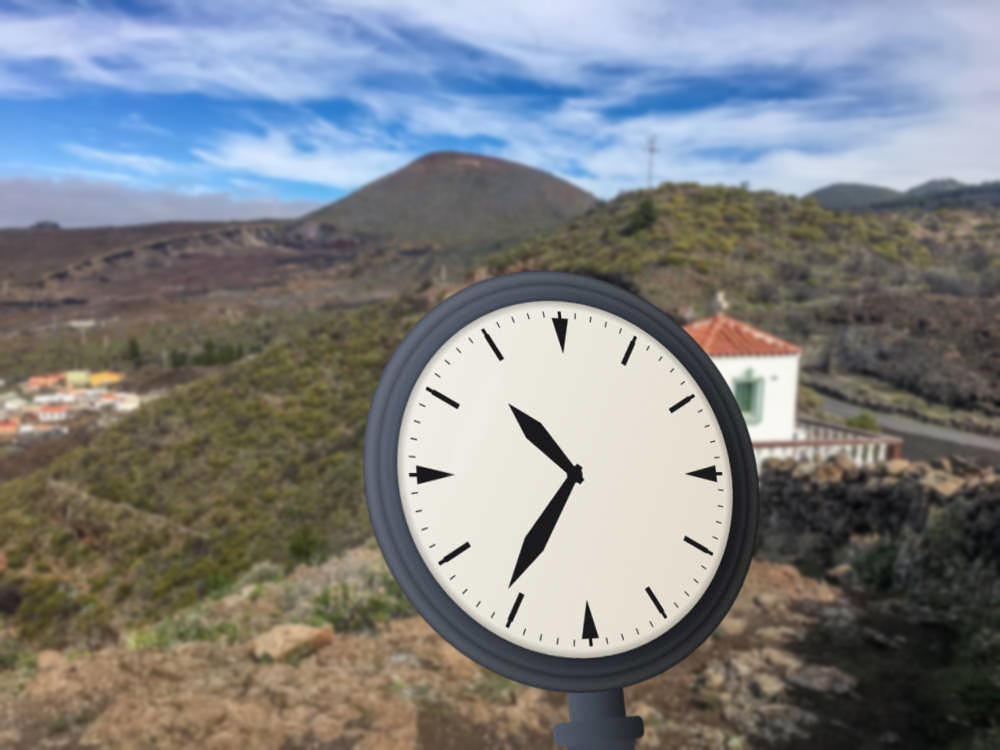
h=10 m=36
